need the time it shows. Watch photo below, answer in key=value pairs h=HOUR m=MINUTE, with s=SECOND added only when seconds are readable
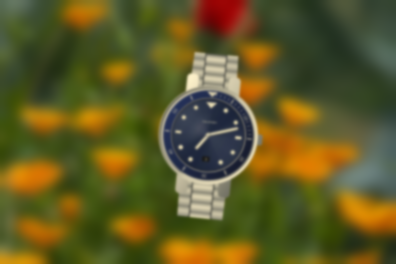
h=7 m=12
